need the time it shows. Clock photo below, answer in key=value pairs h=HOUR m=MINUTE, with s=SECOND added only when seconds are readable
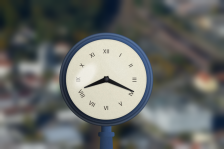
h=8 m=19
